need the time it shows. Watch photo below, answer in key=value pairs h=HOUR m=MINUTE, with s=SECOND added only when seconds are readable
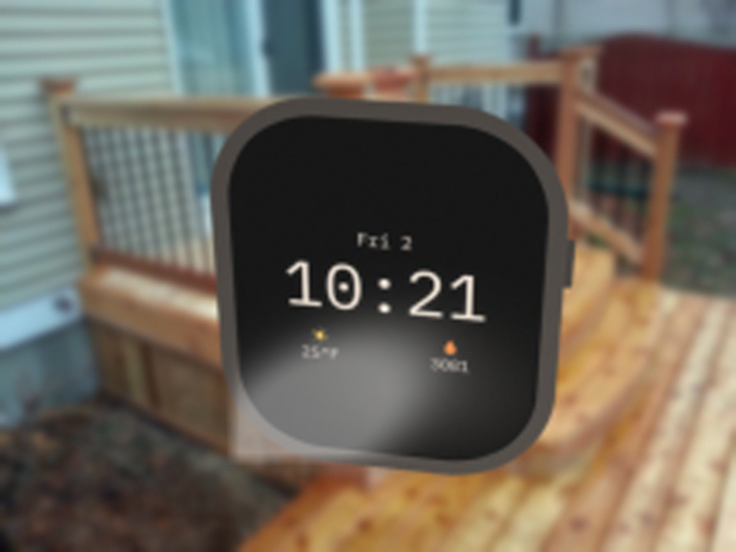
h=10 m=21
